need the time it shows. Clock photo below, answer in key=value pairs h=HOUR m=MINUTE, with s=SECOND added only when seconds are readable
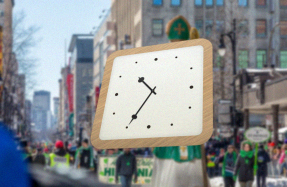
h=10 m=35
